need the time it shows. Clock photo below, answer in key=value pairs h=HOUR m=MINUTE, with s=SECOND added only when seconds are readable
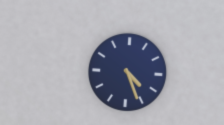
h=4 m=26
